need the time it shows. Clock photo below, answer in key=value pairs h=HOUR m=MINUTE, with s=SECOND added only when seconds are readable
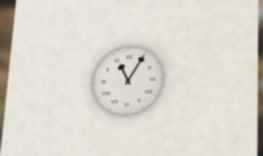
h=11 m=5
